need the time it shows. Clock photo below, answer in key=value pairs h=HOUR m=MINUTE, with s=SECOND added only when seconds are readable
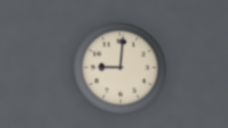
h=9 m=1
